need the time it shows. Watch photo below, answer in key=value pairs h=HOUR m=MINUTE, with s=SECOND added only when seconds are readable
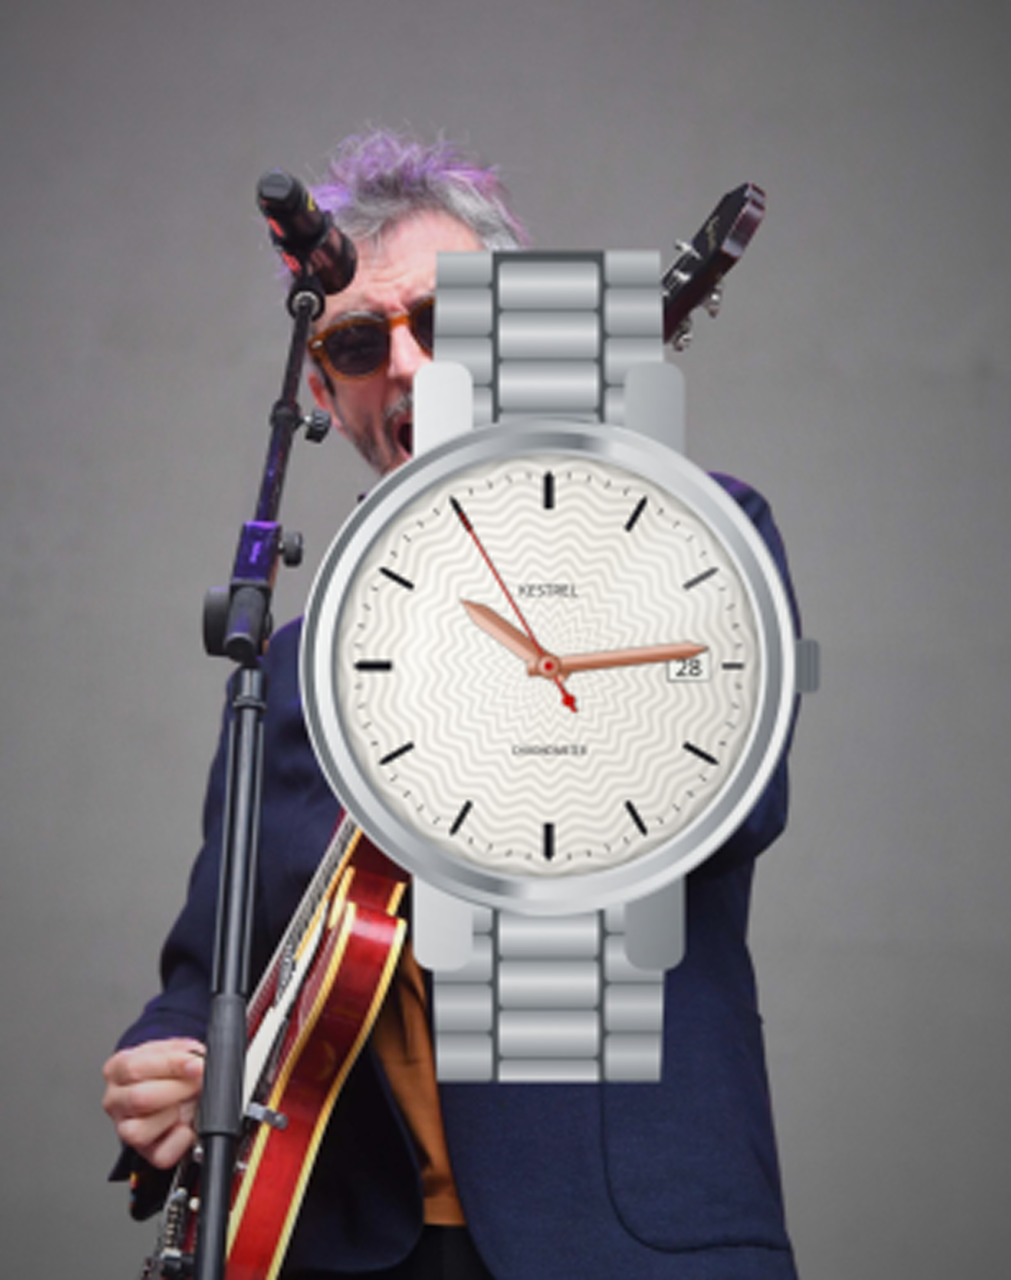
h=10 m=13 s=55
